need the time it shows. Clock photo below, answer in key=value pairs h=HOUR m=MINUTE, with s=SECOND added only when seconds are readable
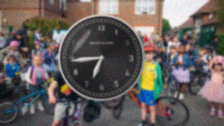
h=6 m=44
